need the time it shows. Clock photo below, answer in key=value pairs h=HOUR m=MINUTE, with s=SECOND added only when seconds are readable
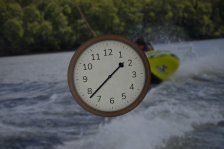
h=1 m=38
